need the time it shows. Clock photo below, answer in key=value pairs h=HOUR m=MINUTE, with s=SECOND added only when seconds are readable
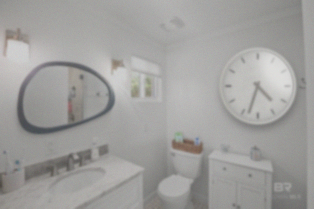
h=4 m=33
